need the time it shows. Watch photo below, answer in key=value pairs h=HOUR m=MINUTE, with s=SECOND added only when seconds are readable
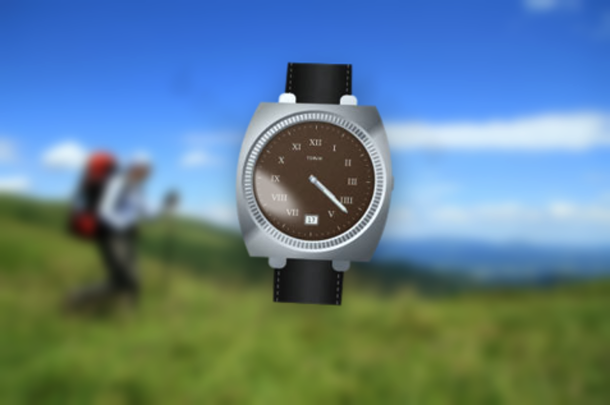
h=4 m=22
